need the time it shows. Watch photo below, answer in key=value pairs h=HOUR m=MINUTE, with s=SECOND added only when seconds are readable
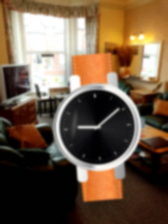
h=9 m=9
